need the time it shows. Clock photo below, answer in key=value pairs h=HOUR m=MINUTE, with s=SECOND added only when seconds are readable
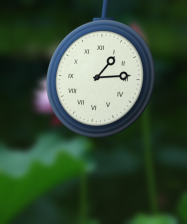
h=1 m=14
